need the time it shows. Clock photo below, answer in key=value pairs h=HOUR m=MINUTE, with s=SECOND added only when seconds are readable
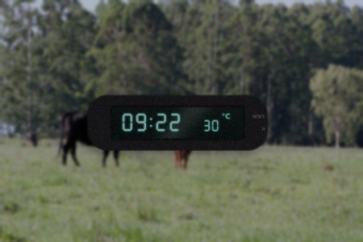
h=9 m=22
